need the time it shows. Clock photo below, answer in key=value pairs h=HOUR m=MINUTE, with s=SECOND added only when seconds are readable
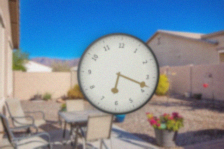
h=6 m=18
